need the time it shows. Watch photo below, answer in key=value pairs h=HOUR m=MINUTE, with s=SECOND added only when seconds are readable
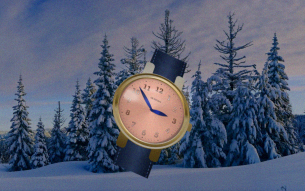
h=2 m=52
